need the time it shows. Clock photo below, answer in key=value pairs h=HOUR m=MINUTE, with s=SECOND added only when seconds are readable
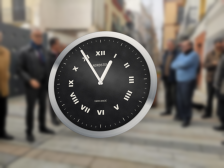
h=12 m=55
